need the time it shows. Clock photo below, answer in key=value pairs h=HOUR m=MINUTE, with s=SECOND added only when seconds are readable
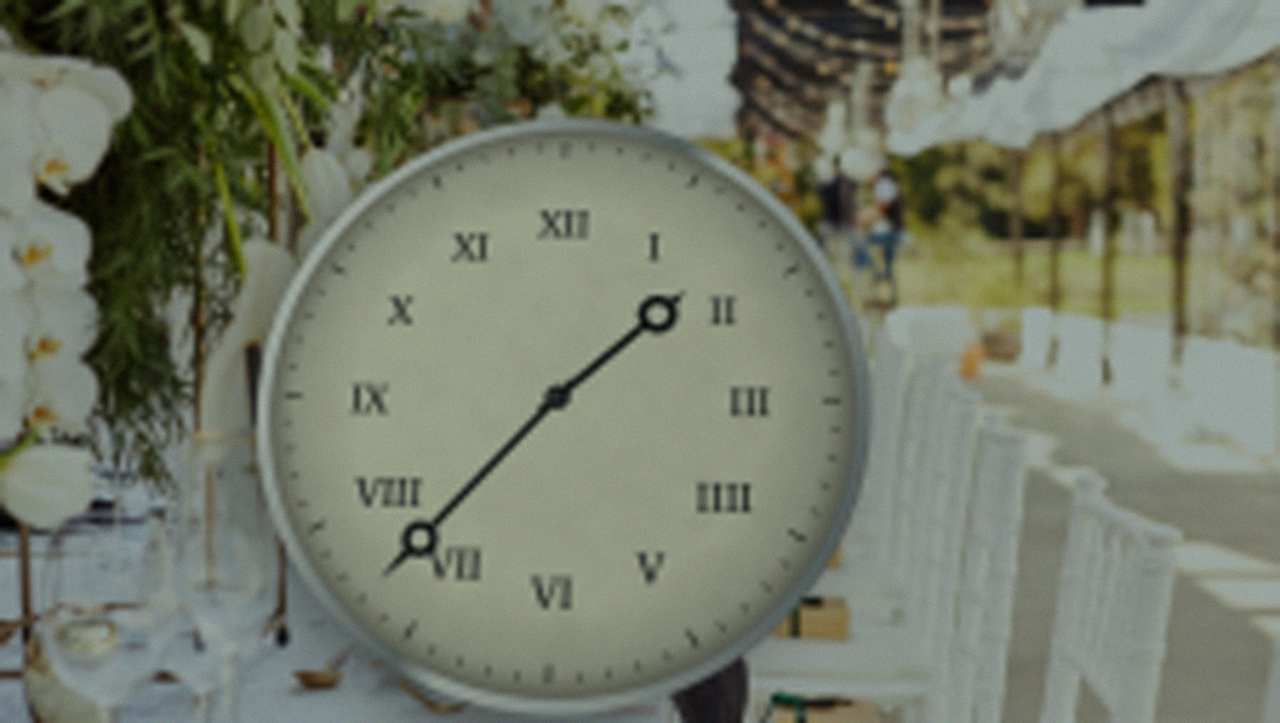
h=1 m=37
